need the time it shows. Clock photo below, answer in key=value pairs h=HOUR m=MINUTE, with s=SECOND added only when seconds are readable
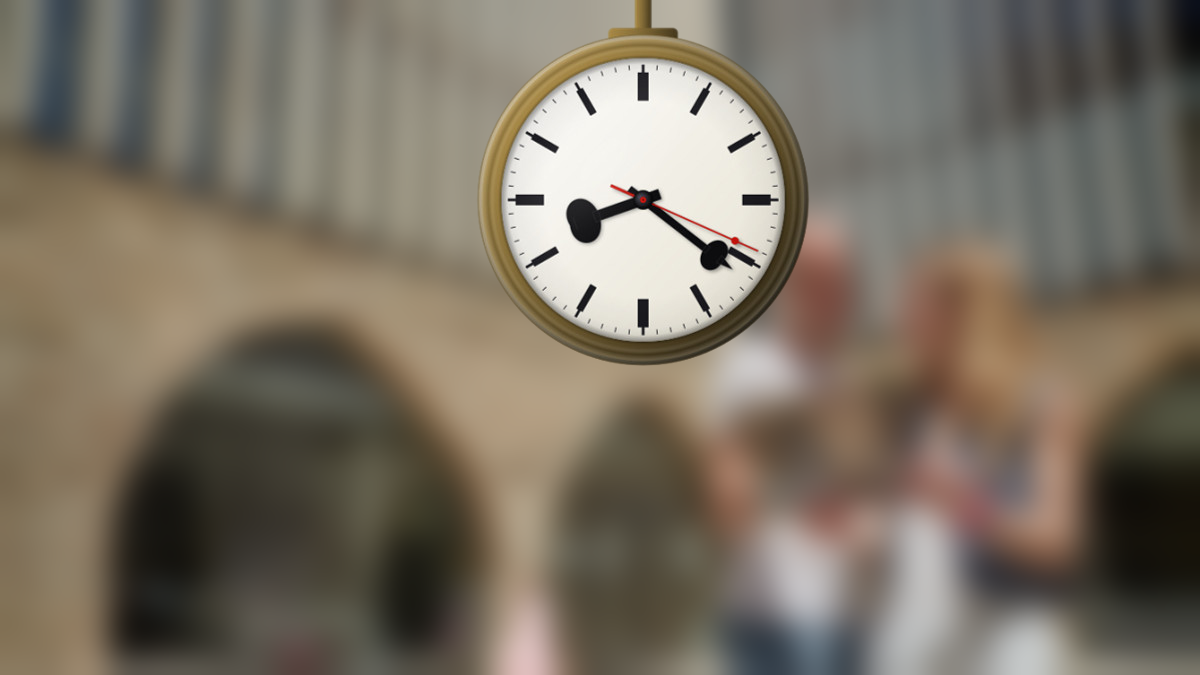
h=8 m=21 s=19
